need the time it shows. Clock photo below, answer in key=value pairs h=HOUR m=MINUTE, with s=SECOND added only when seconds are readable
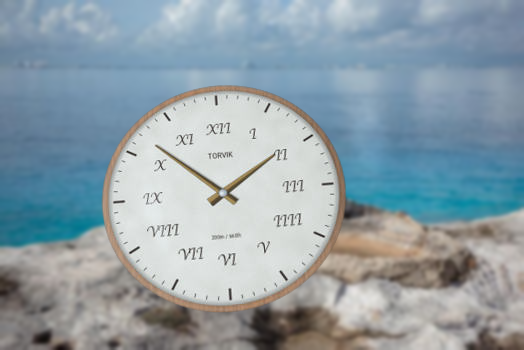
h=1 m=52
